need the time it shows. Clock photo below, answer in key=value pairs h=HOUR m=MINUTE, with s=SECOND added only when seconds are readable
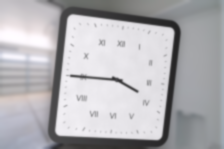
h=3 m=45
